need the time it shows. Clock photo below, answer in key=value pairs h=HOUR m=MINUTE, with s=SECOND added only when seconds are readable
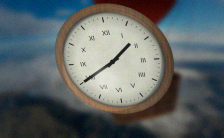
h=1 m=40
